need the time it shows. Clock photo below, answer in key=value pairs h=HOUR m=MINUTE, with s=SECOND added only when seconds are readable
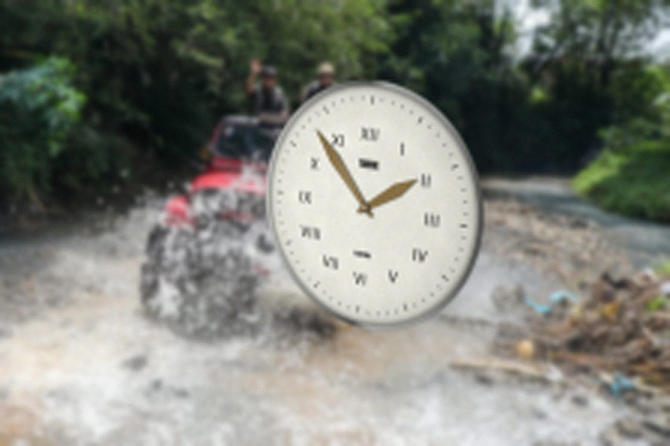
h=1 m=53
